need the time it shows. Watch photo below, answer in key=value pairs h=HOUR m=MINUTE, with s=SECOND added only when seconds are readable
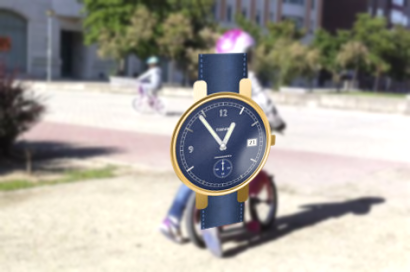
h=12 m=54
